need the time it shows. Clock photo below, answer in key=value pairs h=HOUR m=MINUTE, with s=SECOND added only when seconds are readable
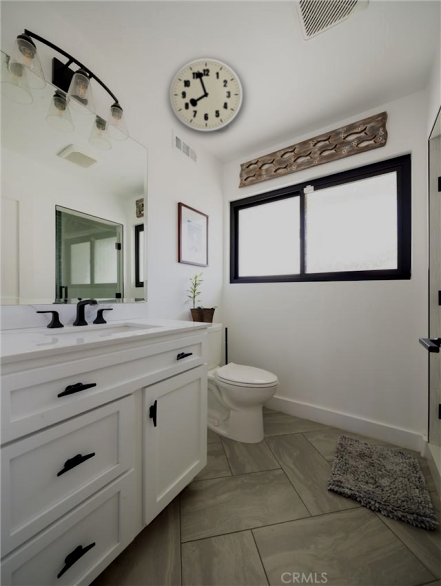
h=7 m=57
